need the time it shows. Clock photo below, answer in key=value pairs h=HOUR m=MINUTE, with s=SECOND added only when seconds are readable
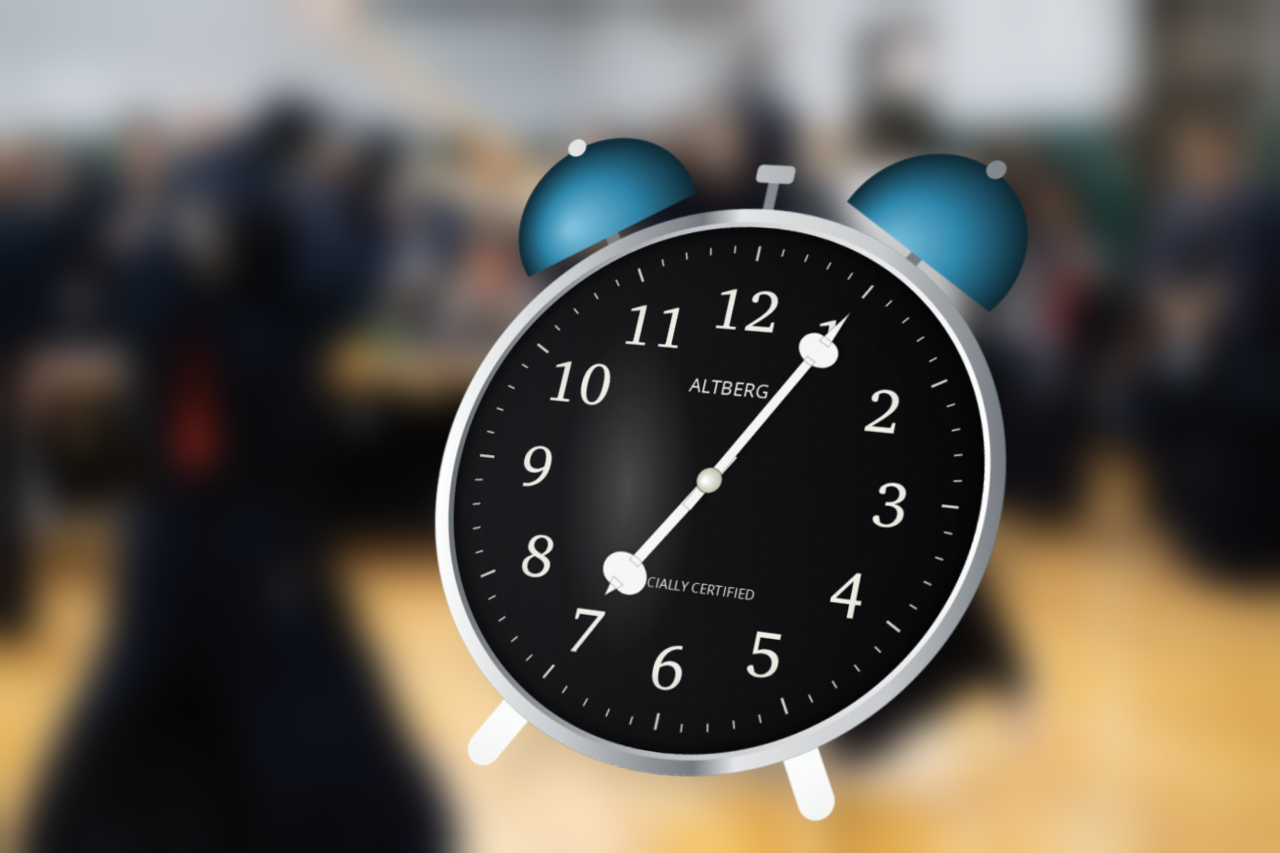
h=7 m=5
